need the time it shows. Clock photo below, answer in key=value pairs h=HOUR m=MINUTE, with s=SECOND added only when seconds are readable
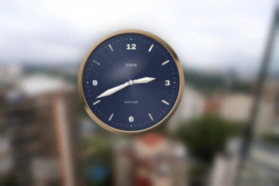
h=2 m=41
